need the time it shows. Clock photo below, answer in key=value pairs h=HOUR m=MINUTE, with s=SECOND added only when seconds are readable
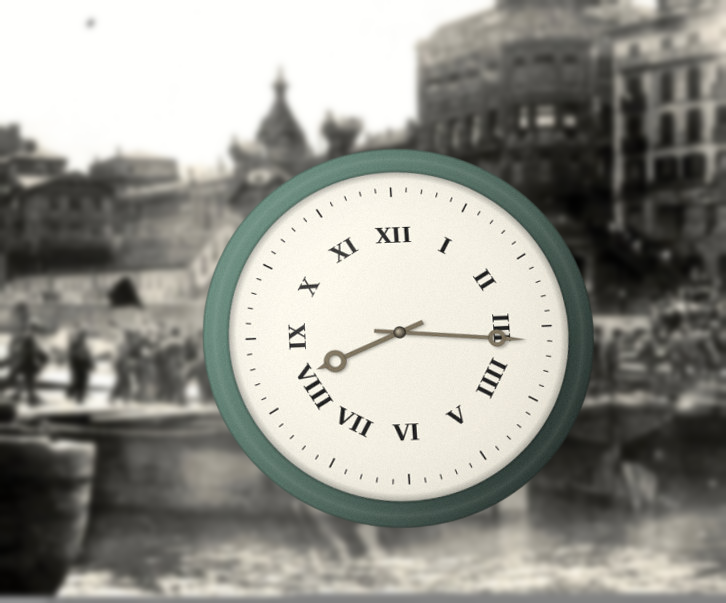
h=8 m=16
